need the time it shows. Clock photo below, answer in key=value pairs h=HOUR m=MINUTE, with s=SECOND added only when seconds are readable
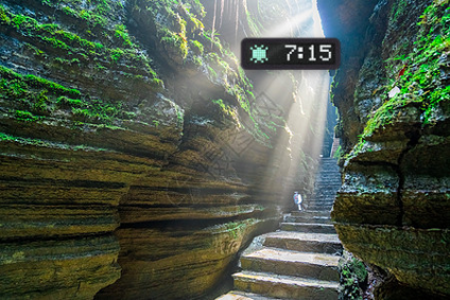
h=7 m=15
